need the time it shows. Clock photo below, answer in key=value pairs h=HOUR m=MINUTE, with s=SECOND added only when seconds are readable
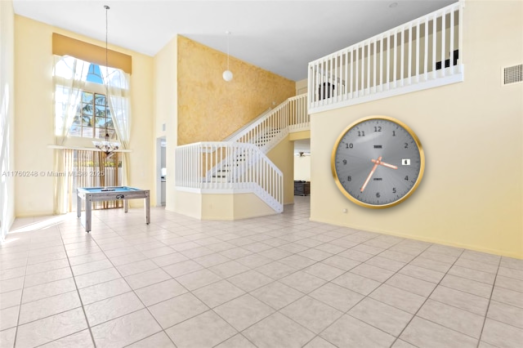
h=3 m=35
